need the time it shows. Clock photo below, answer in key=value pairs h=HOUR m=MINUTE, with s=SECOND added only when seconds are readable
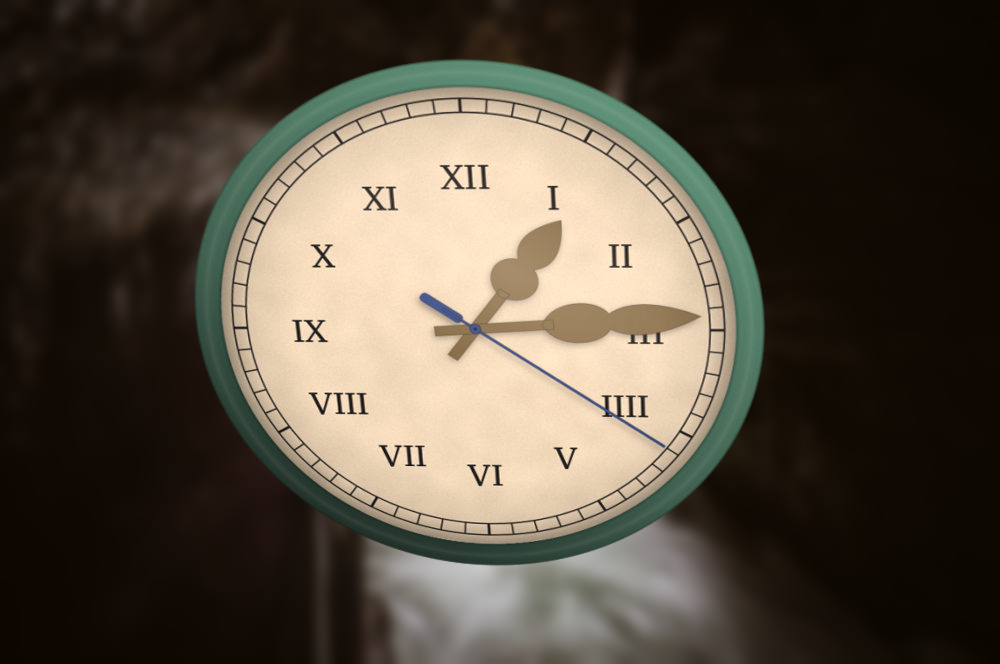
h=1 m=14 s=21
